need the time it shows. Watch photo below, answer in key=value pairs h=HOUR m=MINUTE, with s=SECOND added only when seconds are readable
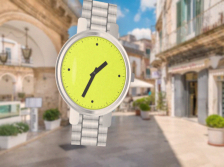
h=1 m=34
